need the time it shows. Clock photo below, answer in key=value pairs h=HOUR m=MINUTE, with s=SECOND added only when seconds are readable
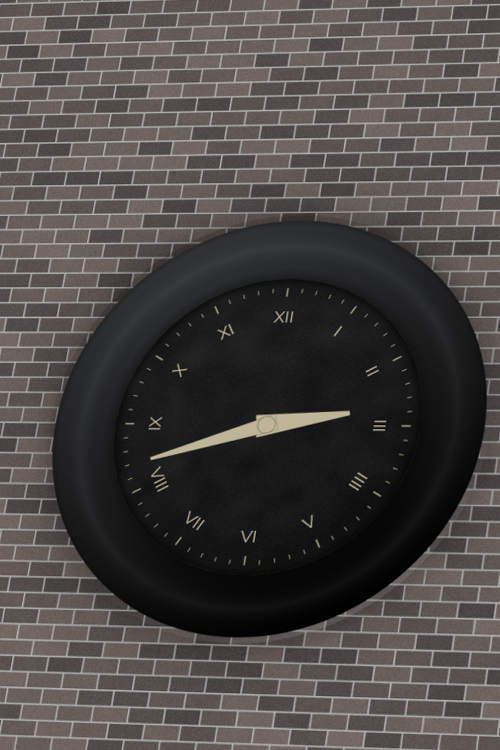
h=2 m=42
